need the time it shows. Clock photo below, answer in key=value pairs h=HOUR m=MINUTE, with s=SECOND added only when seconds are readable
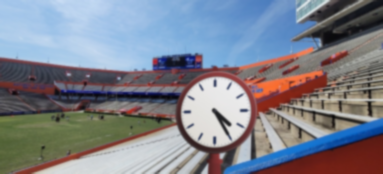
h=4 m=25
